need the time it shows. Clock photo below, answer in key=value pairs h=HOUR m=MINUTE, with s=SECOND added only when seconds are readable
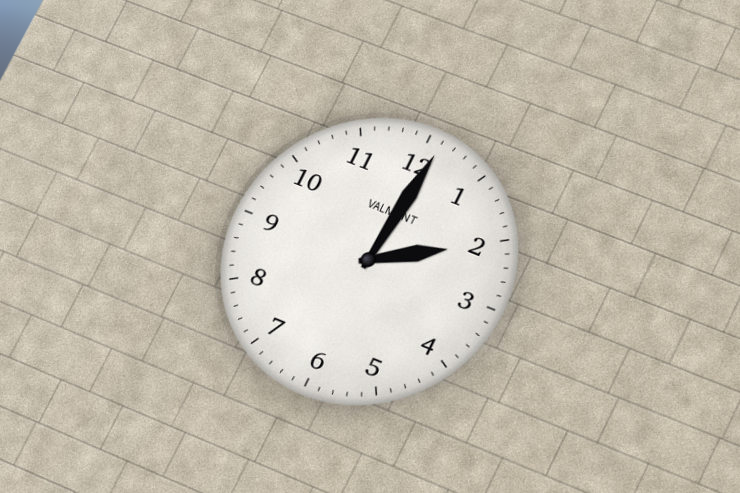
h=2 m=1
